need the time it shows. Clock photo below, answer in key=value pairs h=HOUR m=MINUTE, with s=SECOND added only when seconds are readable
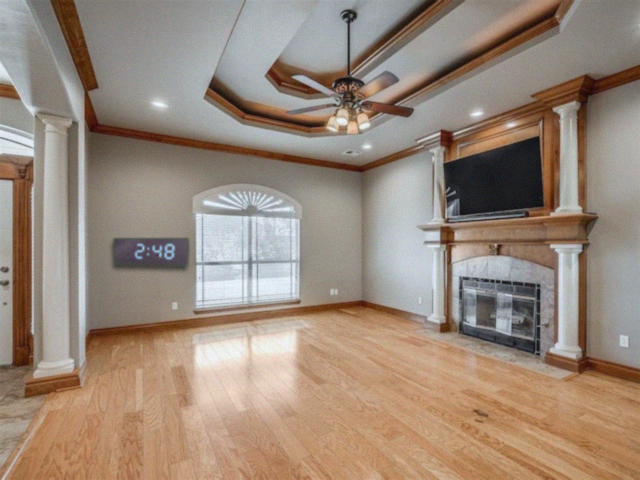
h=2 m=48
